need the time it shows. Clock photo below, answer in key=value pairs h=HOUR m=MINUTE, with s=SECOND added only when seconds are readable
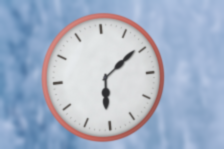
h=6 m=9
